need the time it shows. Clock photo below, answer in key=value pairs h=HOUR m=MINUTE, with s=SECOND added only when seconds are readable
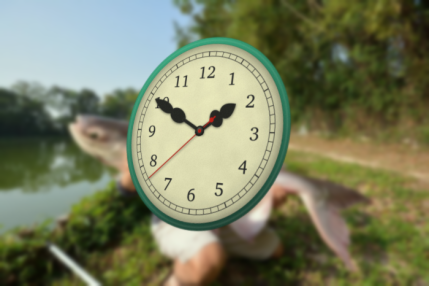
h=1 m=49 s=38
